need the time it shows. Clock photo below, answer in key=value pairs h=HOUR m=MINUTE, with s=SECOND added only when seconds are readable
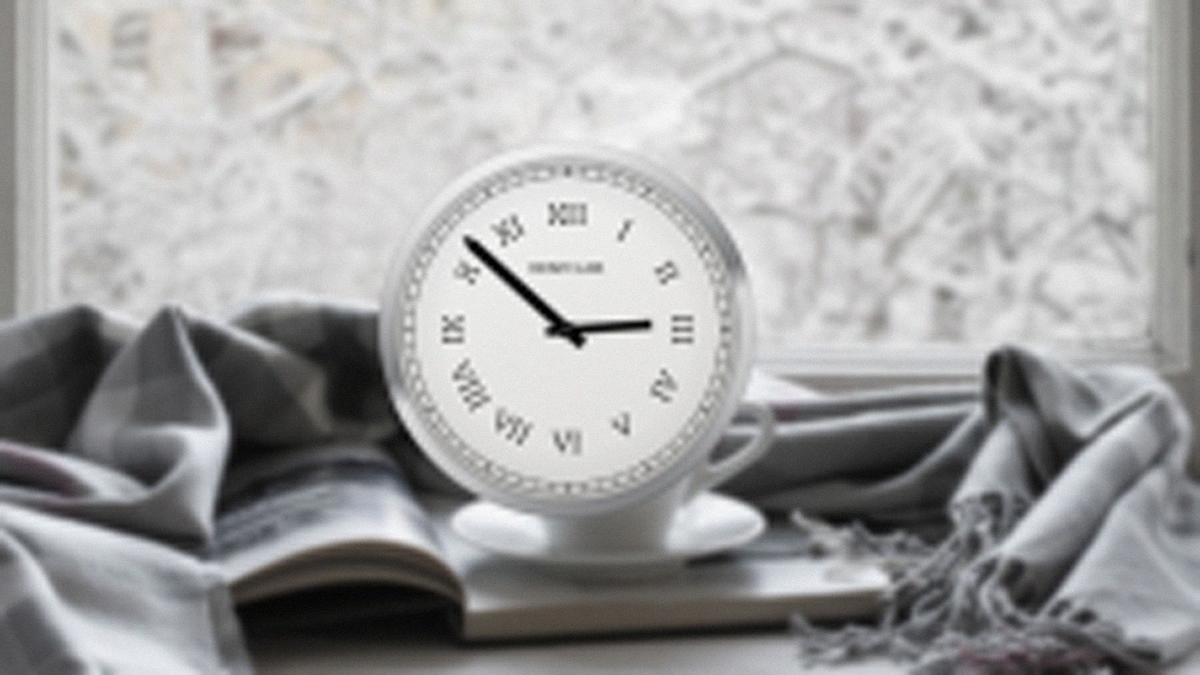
h=2 m=52
